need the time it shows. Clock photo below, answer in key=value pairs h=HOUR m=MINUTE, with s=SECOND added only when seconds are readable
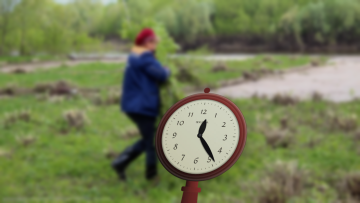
h=12 m=24
